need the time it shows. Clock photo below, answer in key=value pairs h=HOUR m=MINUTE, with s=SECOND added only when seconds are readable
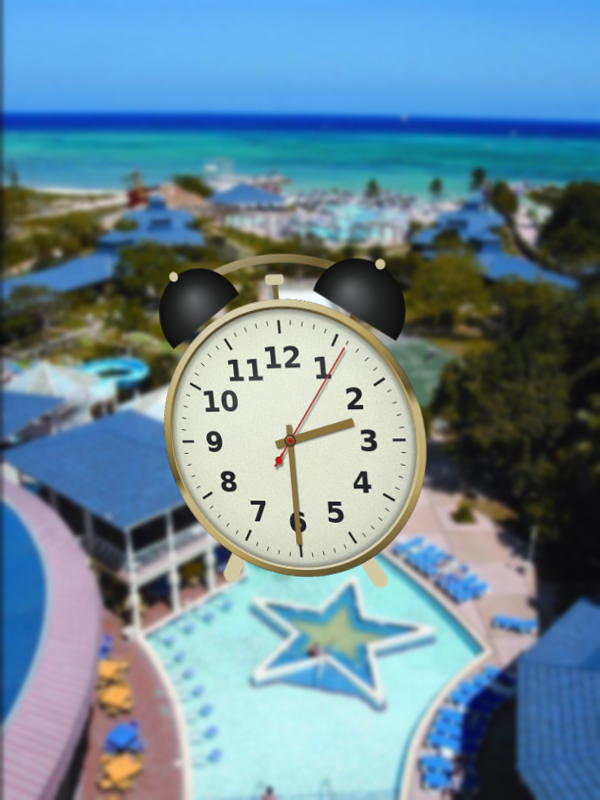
h=2 m=30 s=6
